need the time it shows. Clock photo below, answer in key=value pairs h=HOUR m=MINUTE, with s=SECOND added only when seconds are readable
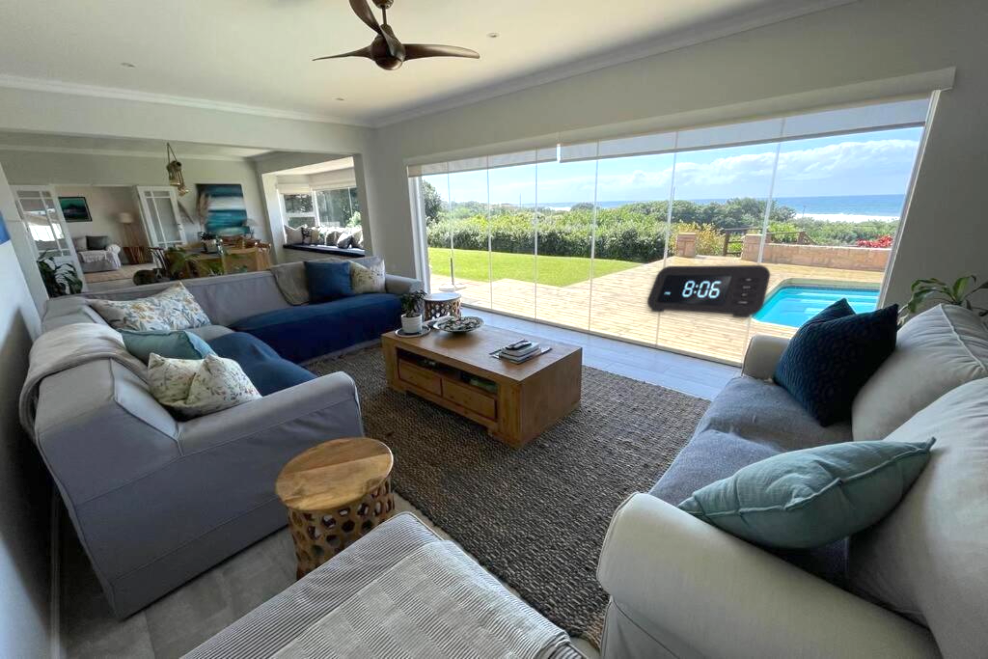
h=8 m=6
